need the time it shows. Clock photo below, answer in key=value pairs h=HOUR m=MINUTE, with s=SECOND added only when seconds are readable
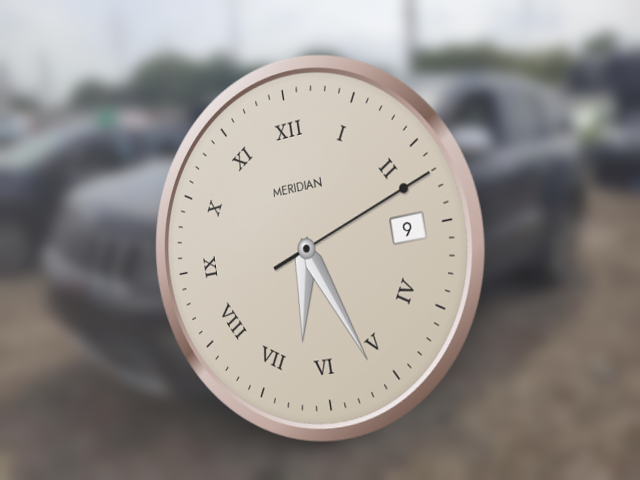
h=6 m=26 s=12
